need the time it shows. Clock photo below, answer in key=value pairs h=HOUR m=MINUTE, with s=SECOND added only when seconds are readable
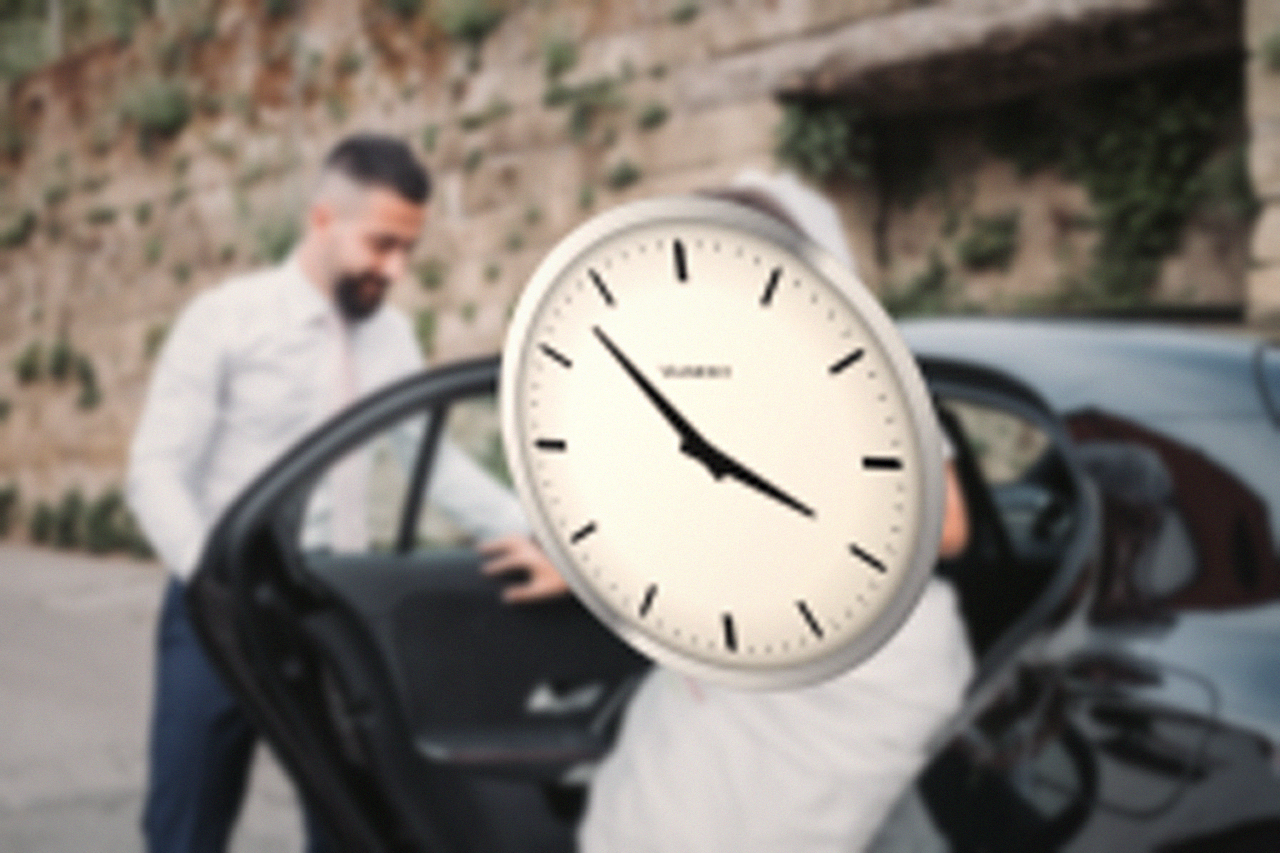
h=3 m=53
